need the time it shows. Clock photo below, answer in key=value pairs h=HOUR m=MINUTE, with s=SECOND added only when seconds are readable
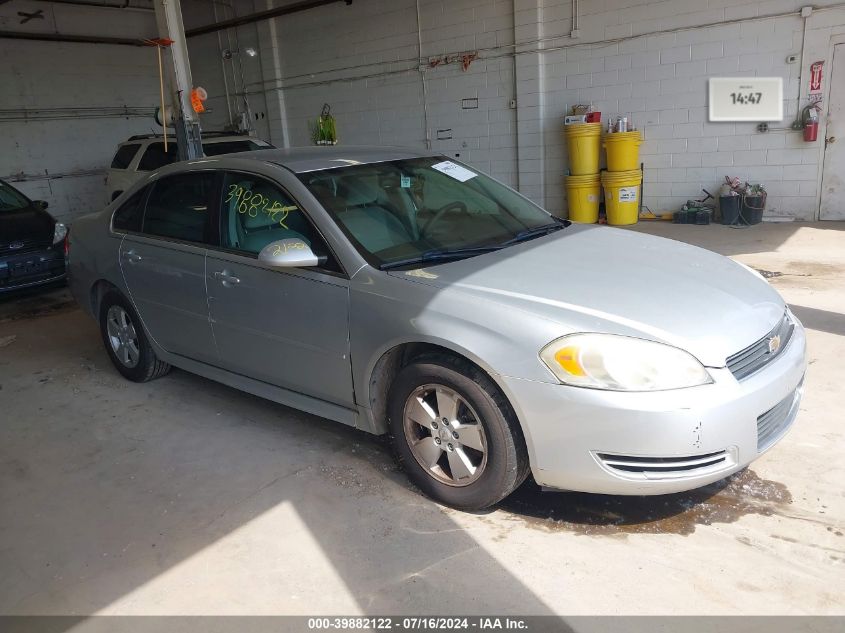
h=14 m=47
